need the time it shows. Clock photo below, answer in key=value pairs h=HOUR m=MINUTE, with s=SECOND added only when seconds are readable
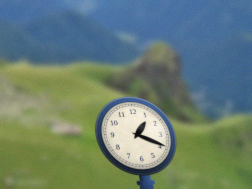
h=1 m=19
